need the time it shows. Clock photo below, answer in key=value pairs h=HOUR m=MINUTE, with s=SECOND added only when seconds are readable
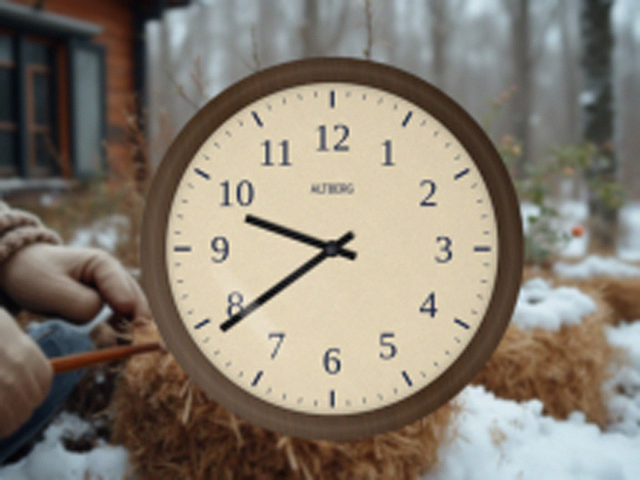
h=9 m=39
